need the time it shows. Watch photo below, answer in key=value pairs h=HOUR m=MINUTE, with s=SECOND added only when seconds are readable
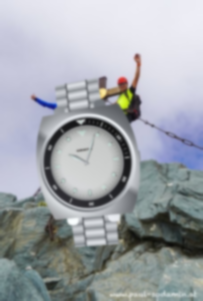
h=10 m=4
